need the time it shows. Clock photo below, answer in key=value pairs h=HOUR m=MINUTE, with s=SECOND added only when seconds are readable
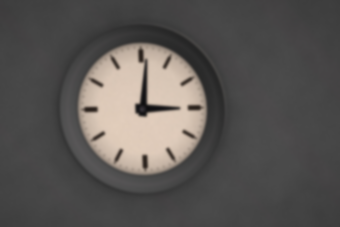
h=3 m=1
